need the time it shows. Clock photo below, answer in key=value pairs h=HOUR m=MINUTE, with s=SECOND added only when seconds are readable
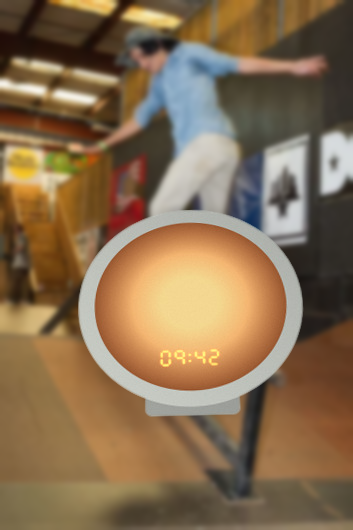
h=9 m=42
